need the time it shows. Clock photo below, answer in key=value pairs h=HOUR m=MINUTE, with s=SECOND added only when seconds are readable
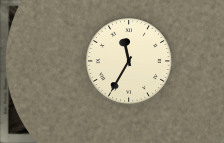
h=11 m=35
